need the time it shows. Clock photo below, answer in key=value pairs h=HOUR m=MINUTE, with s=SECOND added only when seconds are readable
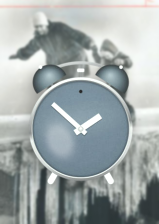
h=1 m=52
